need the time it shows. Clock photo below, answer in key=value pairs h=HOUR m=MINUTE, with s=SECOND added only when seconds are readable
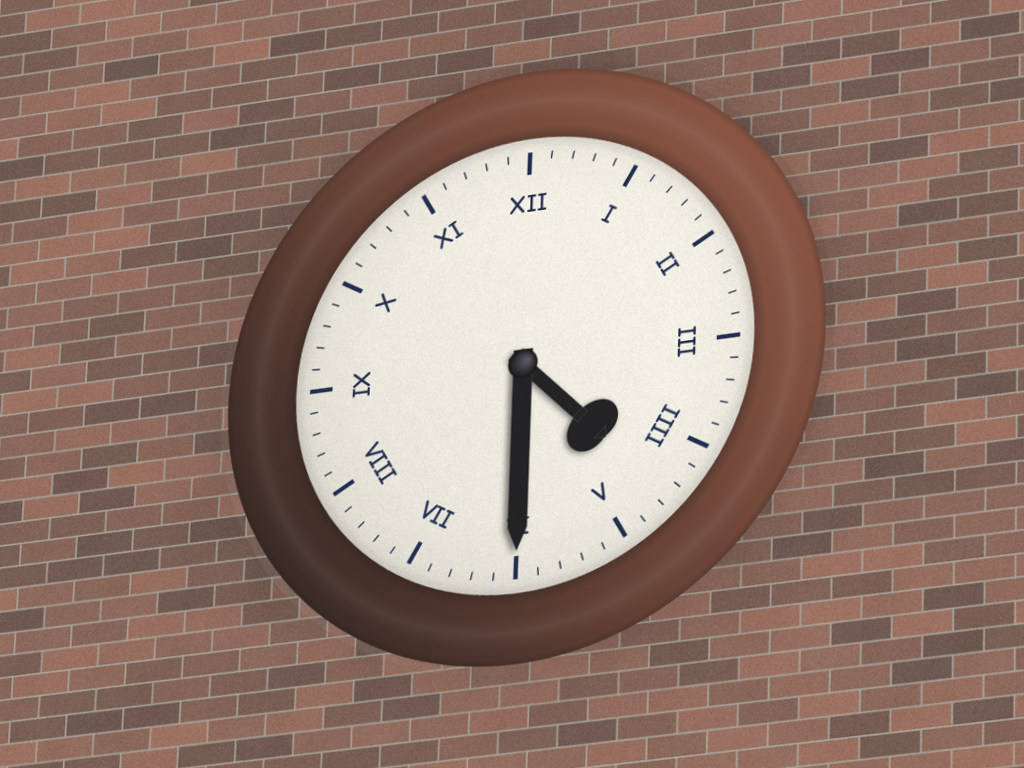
h=4 m=30
